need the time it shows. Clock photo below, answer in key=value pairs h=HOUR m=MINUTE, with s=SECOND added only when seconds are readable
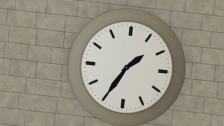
h=1 m=35
